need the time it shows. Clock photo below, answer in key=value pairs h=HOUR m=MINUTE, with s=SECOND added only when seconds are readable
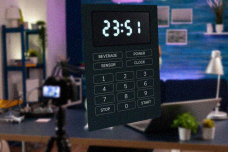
h=23 m=51
